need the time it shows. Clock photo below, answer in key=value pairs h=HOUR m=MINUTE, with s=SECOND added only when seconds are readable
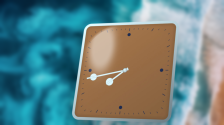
h=7 m=43
